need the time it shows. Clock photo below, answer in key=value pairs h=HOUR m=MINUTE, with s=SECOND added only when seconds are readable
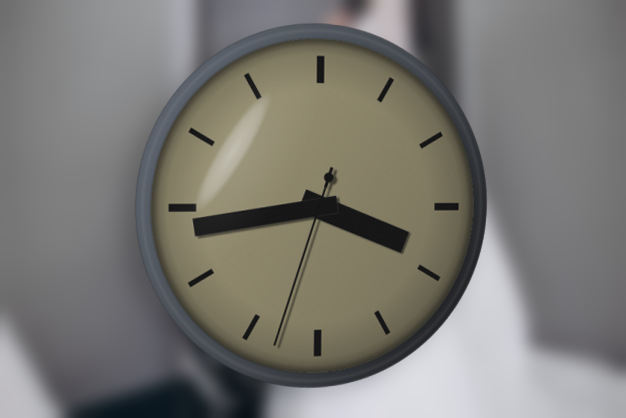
h=3 m=43 s=33
